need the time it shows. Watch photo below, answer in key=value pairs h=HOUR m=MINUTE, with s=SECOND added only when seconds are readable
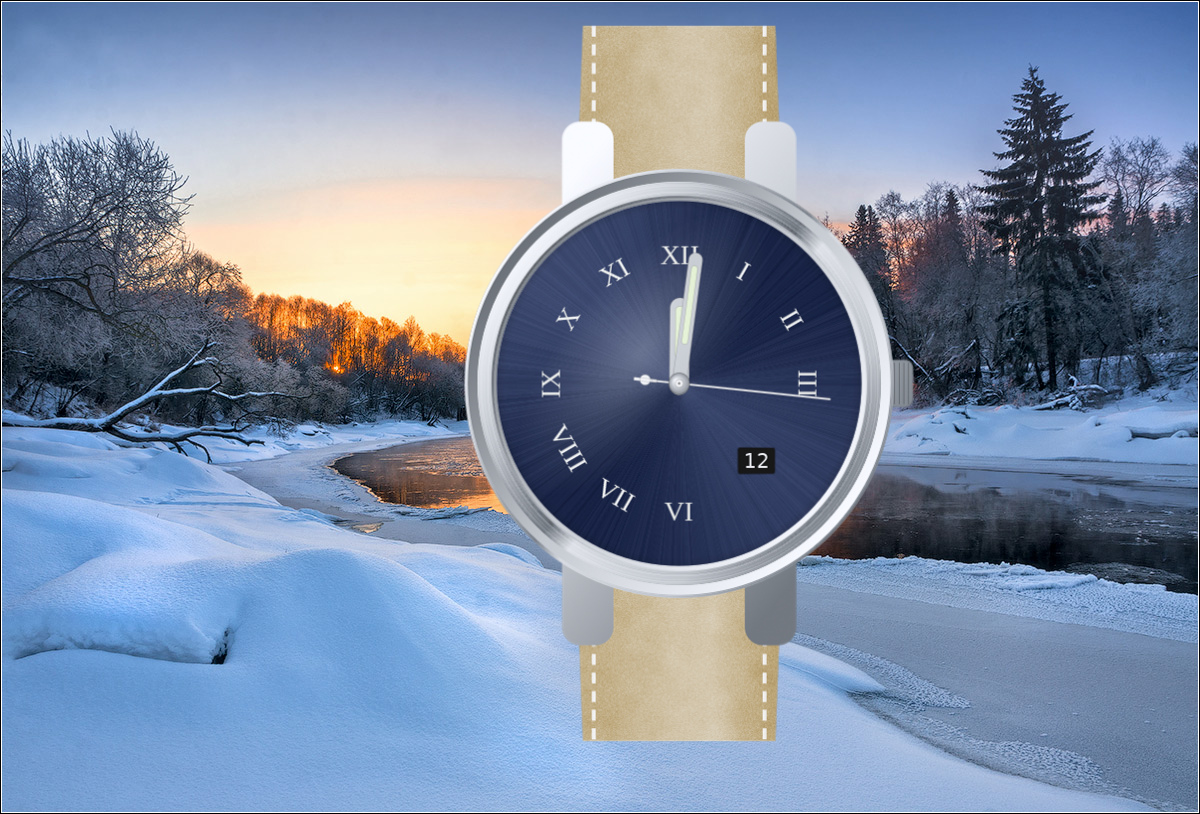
h=12 m=1 s=16
